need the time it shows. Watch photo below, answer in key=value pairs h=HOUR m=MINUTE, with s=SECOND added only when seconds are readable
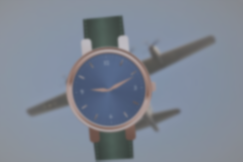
h=9 m=11
